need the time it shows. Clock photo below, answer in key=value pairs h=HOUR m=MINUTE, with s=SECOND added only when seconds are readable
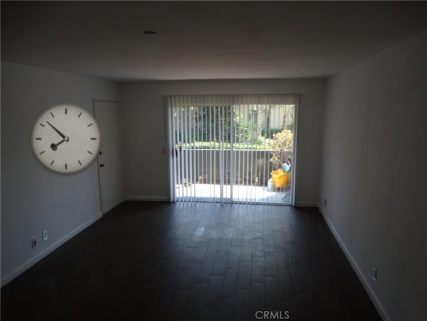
h=7 m=52
